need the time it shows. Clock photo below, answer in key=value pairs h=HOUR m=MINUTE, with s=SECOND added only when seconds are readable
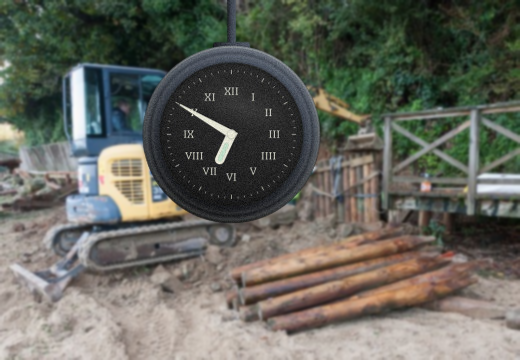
h=6 m=50
